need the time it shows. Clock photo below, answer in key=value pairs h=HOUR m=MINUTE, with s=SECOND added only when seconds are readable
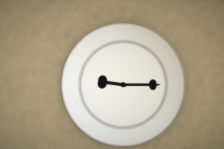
h=9 m=15
